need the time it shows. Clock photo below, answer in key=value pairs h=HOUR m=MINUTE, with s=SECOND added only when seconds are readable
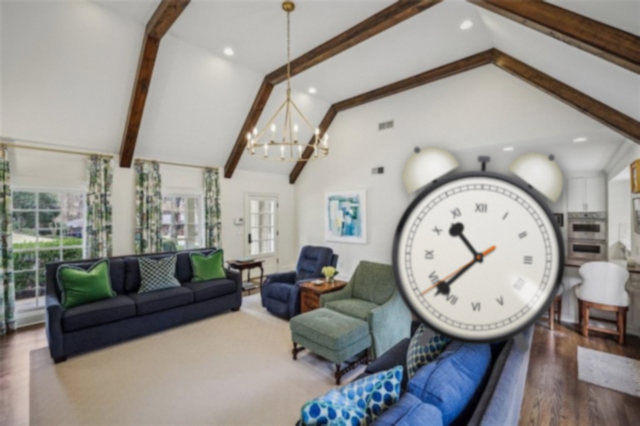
h=10 m=37 s=39
